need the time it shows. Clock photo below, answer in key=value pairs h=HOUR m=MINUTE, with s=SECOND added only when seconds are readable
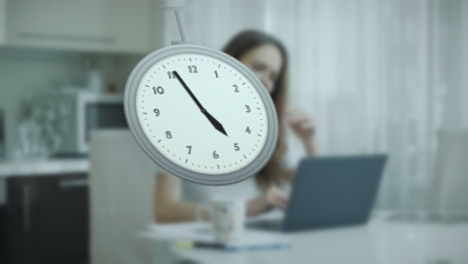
h=4 m=56
